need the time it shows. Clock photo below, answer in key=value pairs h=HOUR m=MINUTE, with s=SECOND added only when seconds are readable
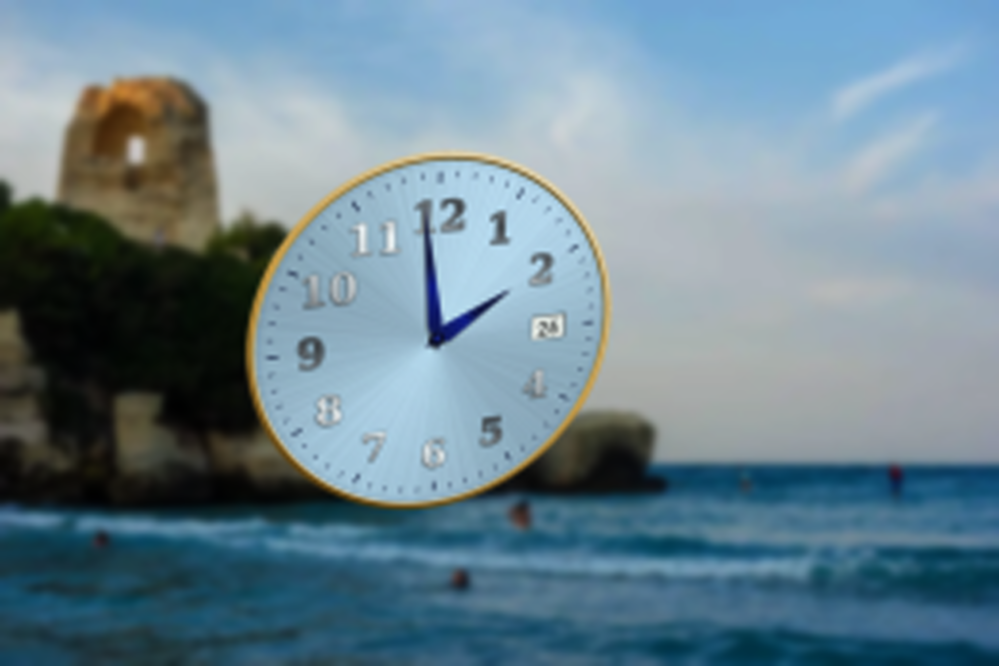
h=1 m=59
